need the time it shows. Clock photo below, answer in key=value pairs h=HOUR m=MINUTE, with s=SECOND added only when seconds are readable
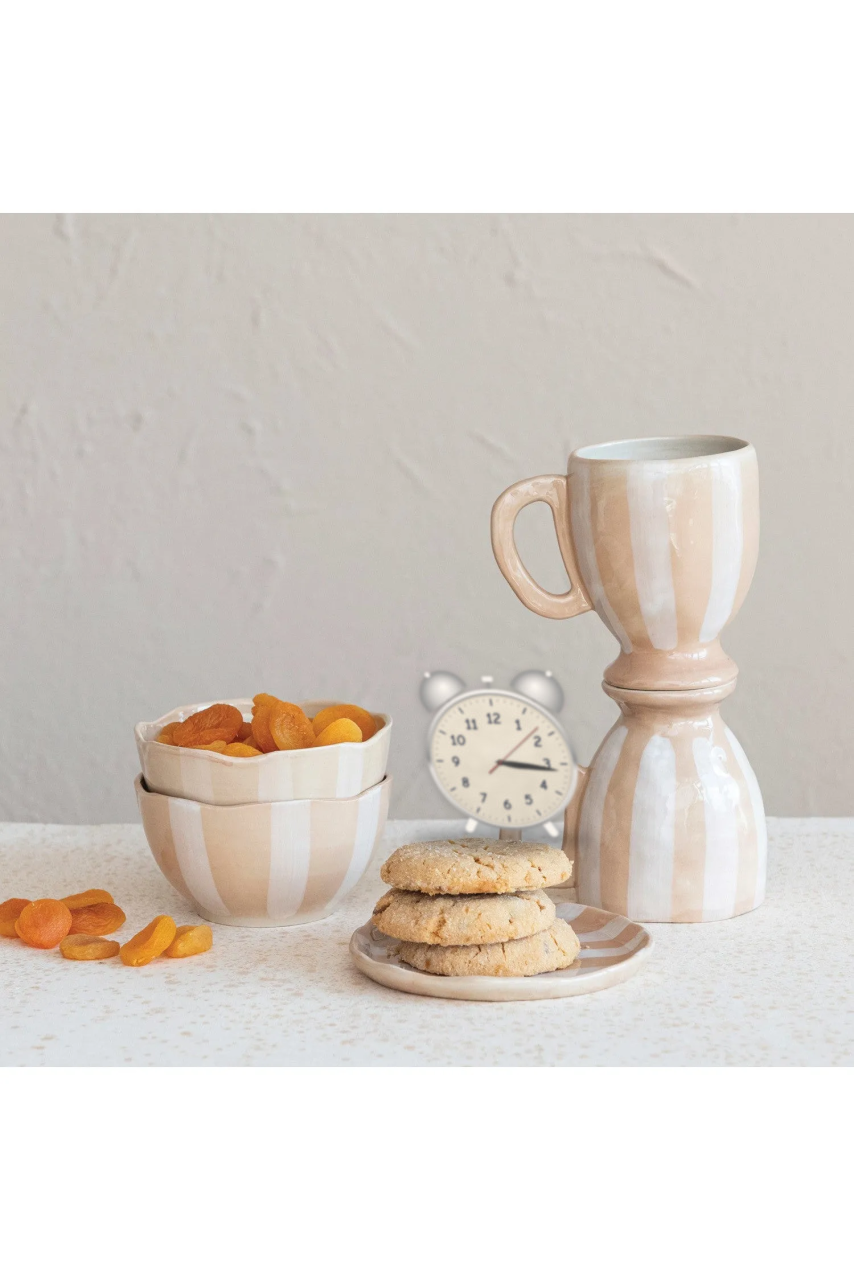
h=3 m=16 s=8
